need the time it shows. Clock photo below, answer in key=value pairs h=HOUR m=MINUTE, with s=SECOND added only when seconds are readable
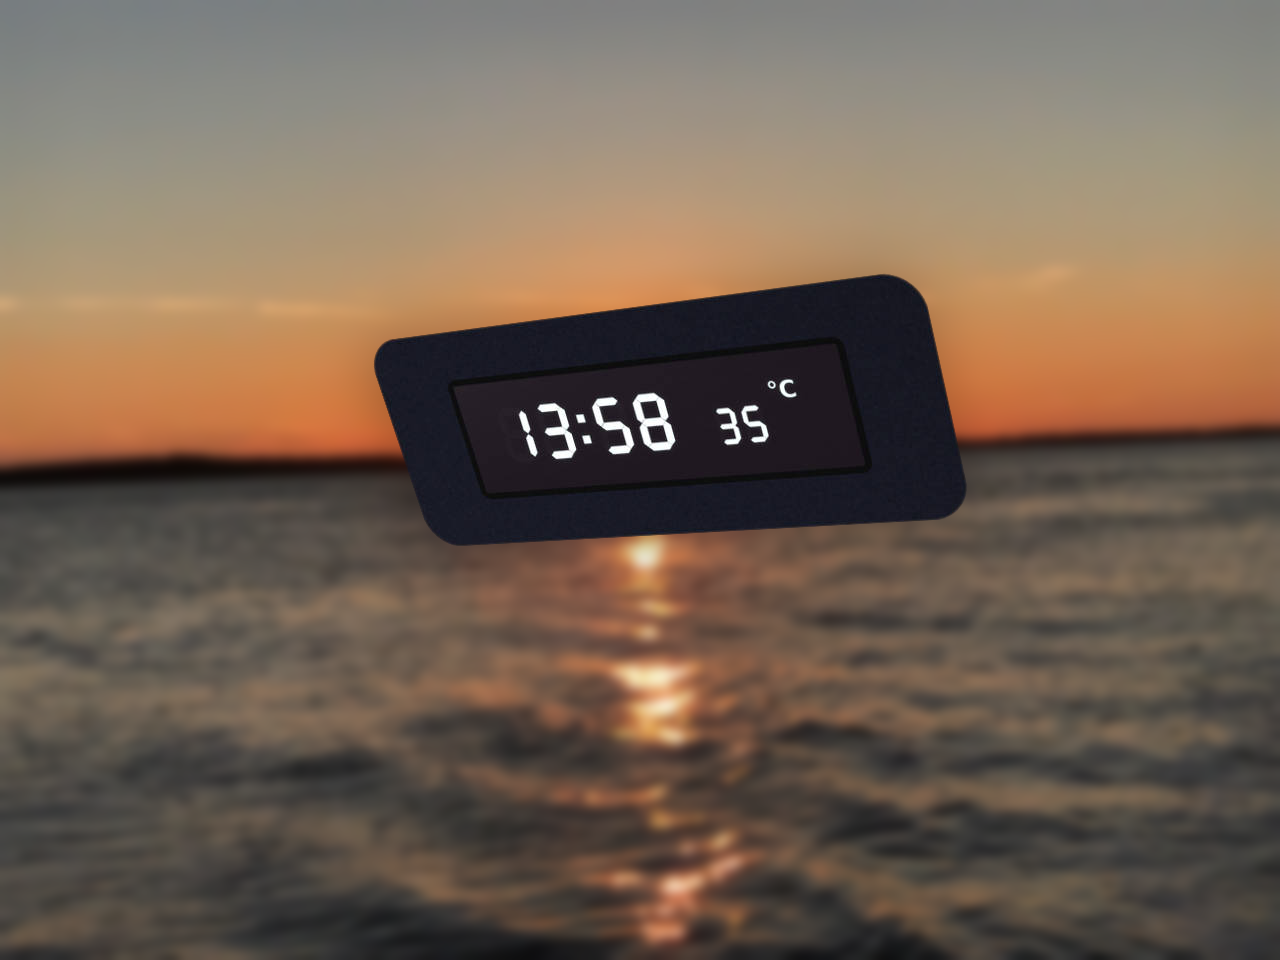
h=13 m=58
